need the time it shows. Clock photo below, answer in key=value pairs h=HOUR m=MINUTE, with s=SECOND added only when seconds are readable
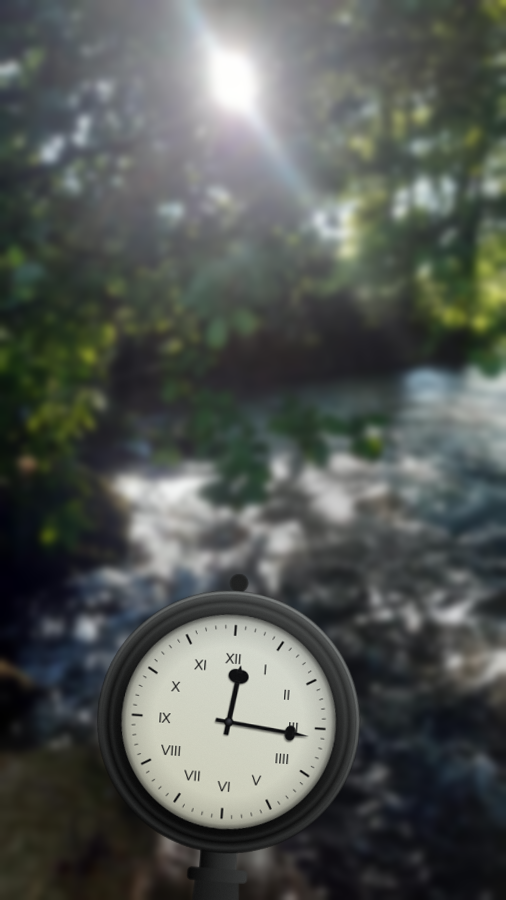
h=12 m=16
